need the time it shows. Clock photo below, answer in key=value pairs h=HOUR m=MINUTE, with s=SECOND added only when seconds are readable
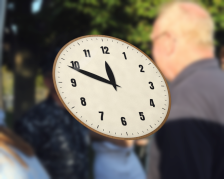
h=11 m=49
